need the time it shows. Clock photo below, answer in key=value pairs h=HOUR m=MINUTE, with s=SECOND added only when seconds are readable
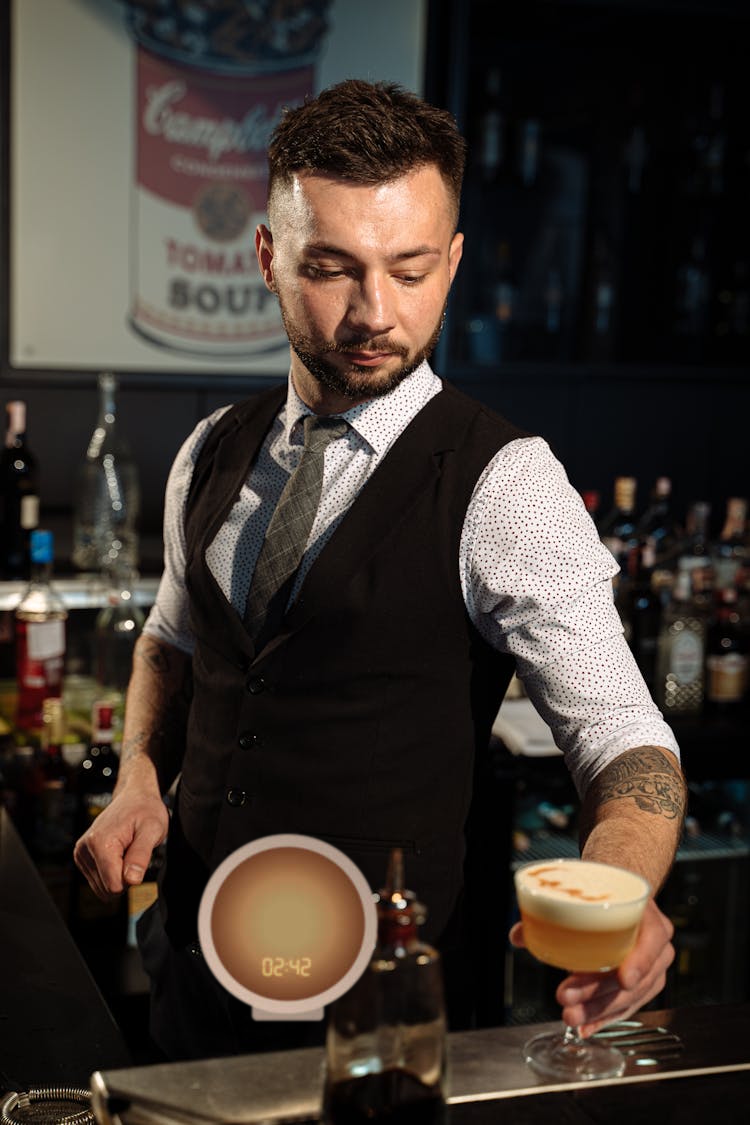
h=2 m=42
